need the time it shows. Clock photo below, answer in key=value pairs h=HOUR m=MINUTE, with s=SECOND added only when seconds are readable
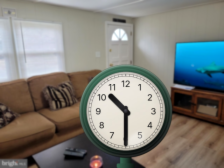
h=10 m=30
